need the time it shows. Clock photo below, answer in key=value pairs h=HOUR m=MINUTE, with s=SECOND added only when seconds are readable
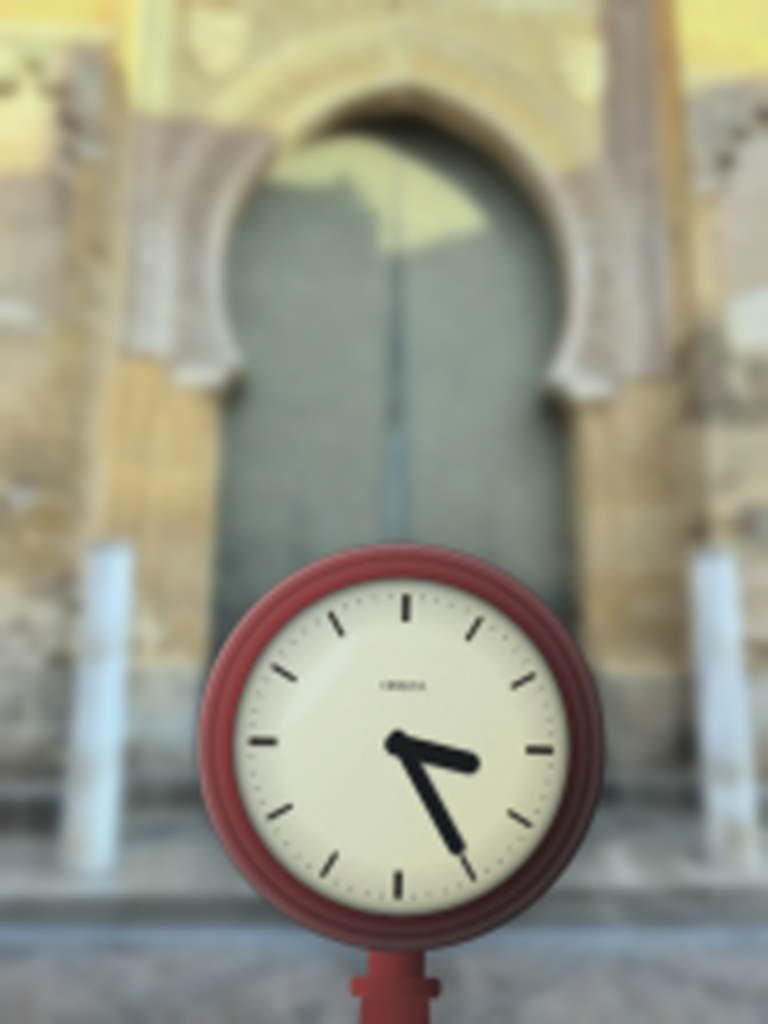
h=3 m=25
